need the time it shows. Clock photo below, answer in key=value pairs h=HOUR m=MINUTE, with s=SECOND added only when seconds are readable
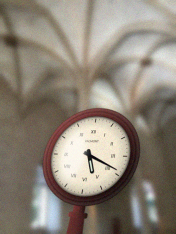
h=5 m=19
